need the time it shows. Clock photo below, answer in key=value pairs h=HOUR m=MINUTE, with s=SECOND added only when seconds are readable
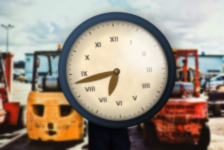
h=6 m=43
